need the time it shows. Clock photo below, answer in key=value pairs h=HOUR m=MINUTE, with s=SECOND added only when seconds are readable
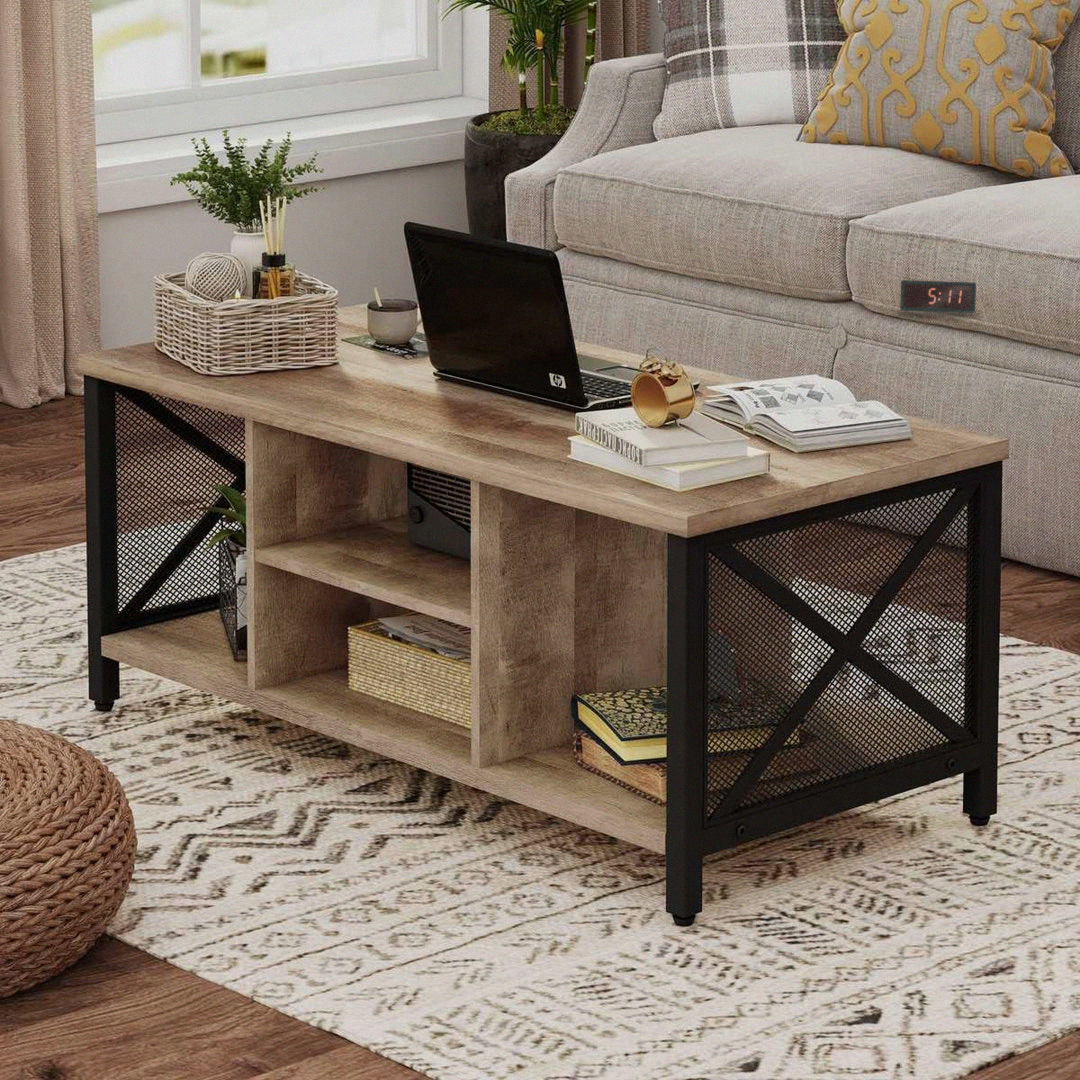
h=5 m=11
